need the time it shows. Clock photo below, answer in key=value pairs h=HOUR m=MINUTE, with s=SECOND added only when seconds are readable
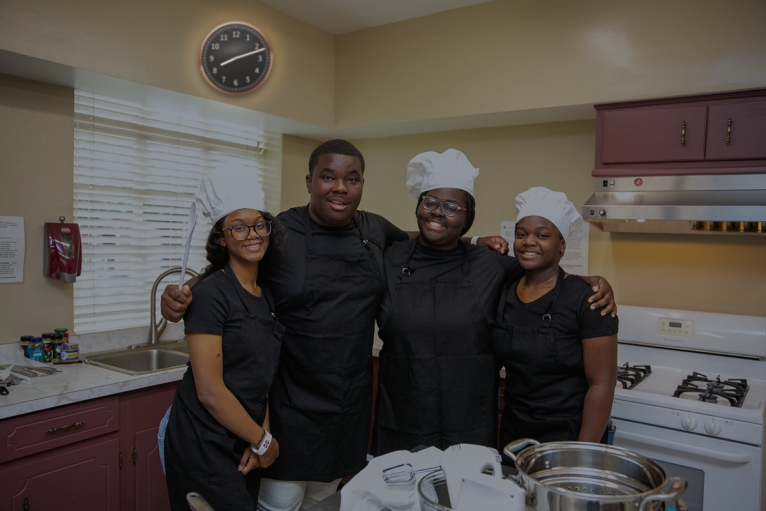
h=8 m=12
